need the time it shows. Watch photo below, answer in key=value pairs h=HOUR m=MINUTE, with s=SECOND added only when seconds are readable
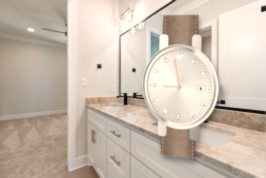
h=8 m=58
